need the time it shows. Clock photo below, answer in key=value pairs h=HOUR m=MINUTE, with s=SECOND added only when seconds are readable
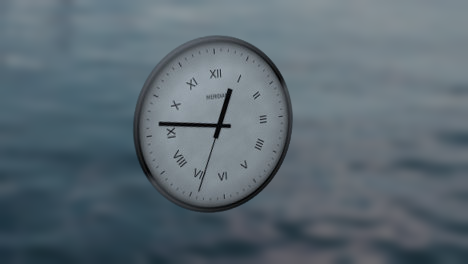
h=12 m=46 s=34
